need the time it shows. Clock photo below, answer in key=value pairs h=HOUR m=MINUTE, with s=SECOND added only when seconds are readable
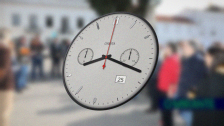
h=8 m=18
